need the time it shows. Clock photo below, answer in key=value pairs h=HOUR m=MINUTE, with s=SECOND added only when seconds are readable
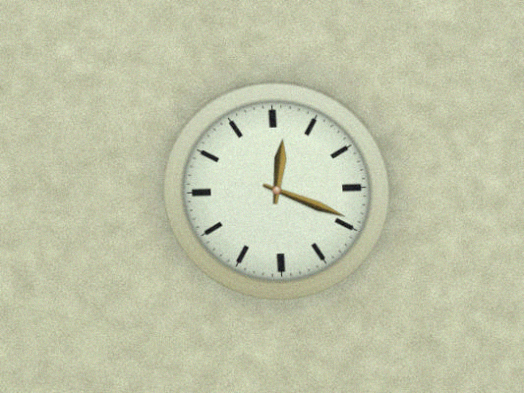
h=12 m=19
